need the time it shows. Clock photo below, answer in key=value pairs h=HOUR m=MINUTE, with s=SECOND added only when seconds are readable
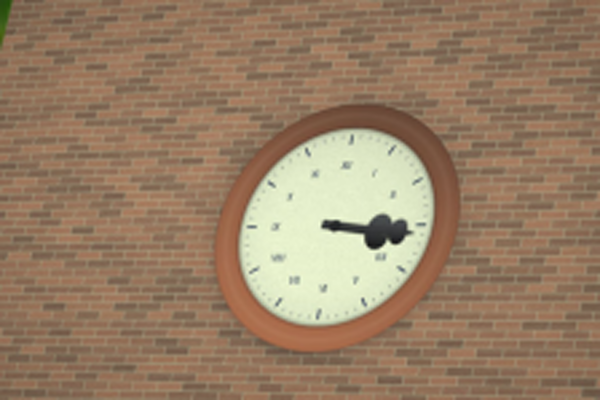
h=3 m=16
